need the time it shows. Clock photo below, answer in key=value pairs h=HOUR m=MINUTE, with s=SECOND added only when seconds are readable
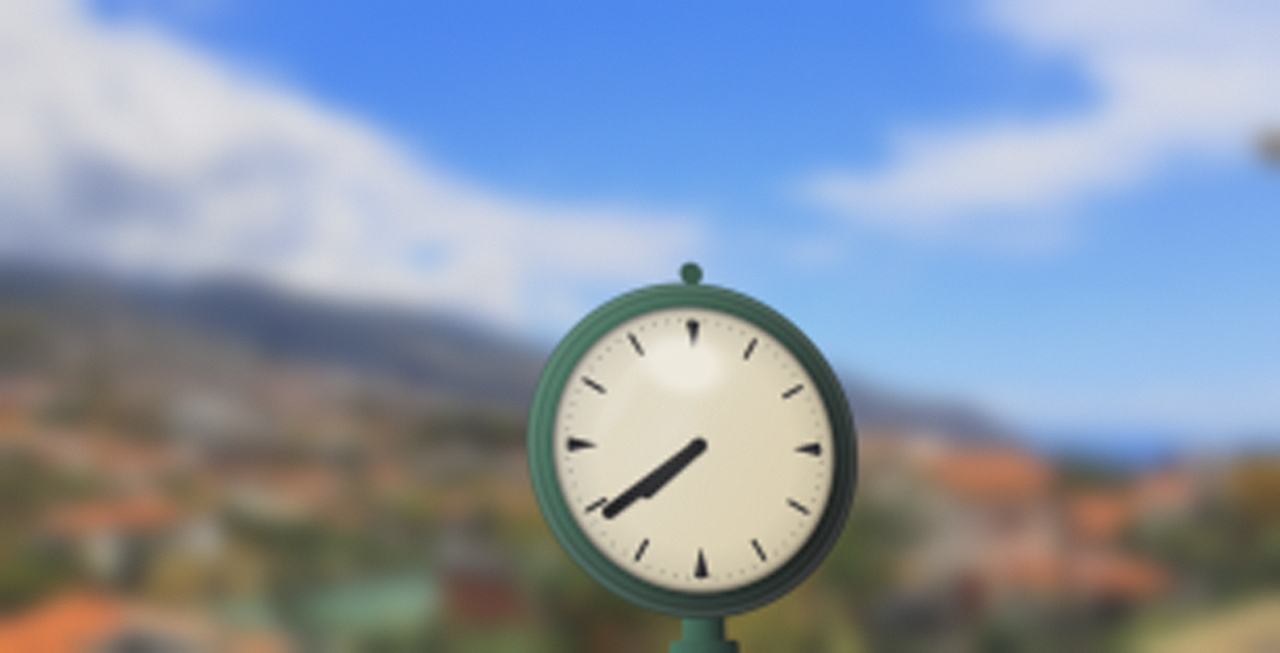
h=7 m=39
